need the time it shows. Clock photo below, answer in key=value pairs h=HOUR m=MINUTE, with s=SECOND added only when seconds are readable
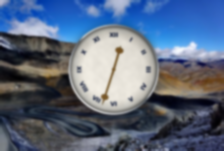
h=12 m=33
